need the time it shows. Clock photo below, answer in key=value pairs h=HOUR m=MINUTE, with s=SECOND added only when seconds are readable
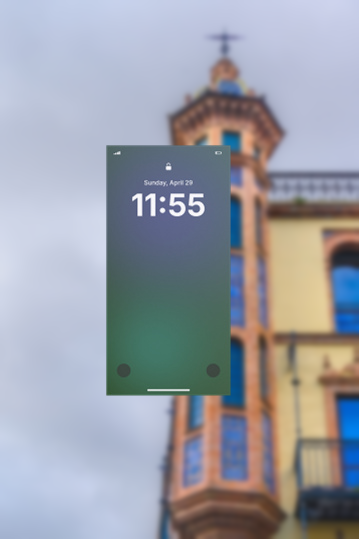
h=11 m=55
